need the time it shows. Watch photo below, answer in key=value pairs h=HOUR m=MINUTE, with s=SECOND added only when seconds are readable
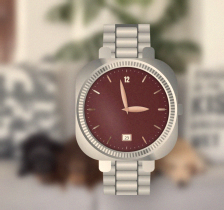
h=2 m=58
